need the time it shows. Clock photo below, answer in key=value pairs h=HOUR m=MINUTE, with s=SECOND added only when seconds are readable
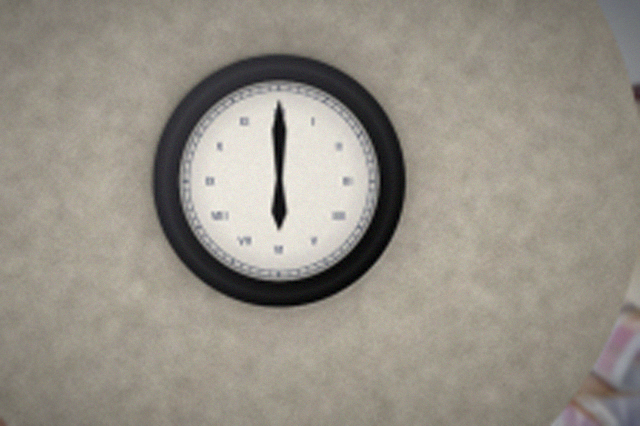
h=6 m=0
